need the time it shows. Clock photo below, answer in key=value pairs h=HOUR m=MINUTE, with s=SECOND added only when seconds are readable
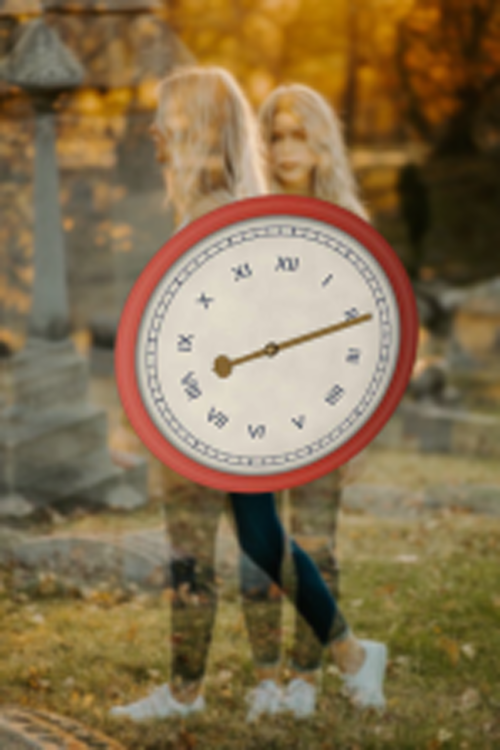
h=8 m=11
